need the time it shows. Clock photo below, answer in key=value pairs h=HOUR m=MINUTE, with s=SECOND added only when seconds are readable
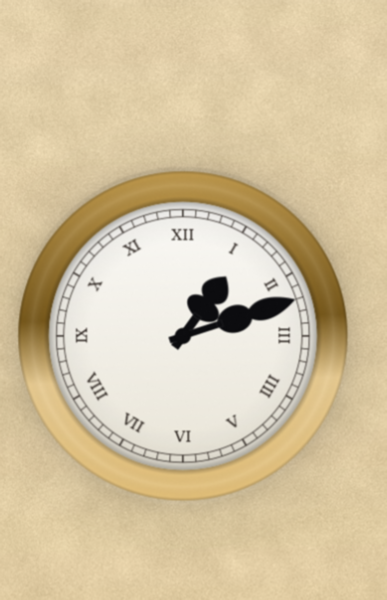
h=1 m=12
